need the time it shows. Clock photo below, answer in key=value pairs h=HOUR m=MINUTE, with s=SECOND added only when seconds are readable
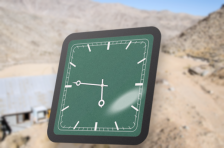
h=5 m=46
